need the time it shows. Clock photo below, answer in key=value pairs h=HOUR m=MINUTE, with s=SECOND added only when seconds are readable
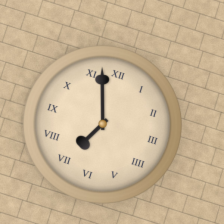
h=6 m=57
